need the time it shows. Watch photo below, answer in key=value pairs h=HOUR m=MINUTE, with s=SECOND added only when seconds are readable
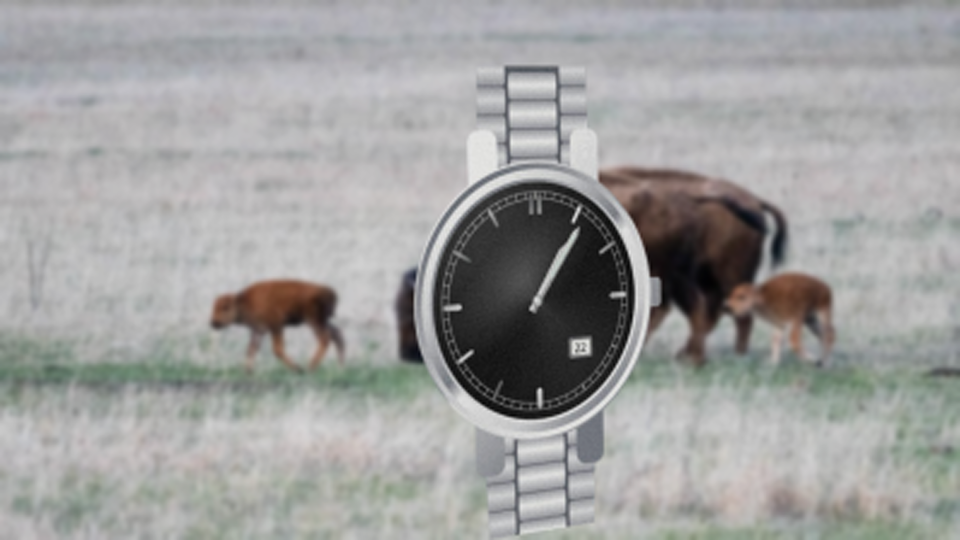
h=1 m=6
